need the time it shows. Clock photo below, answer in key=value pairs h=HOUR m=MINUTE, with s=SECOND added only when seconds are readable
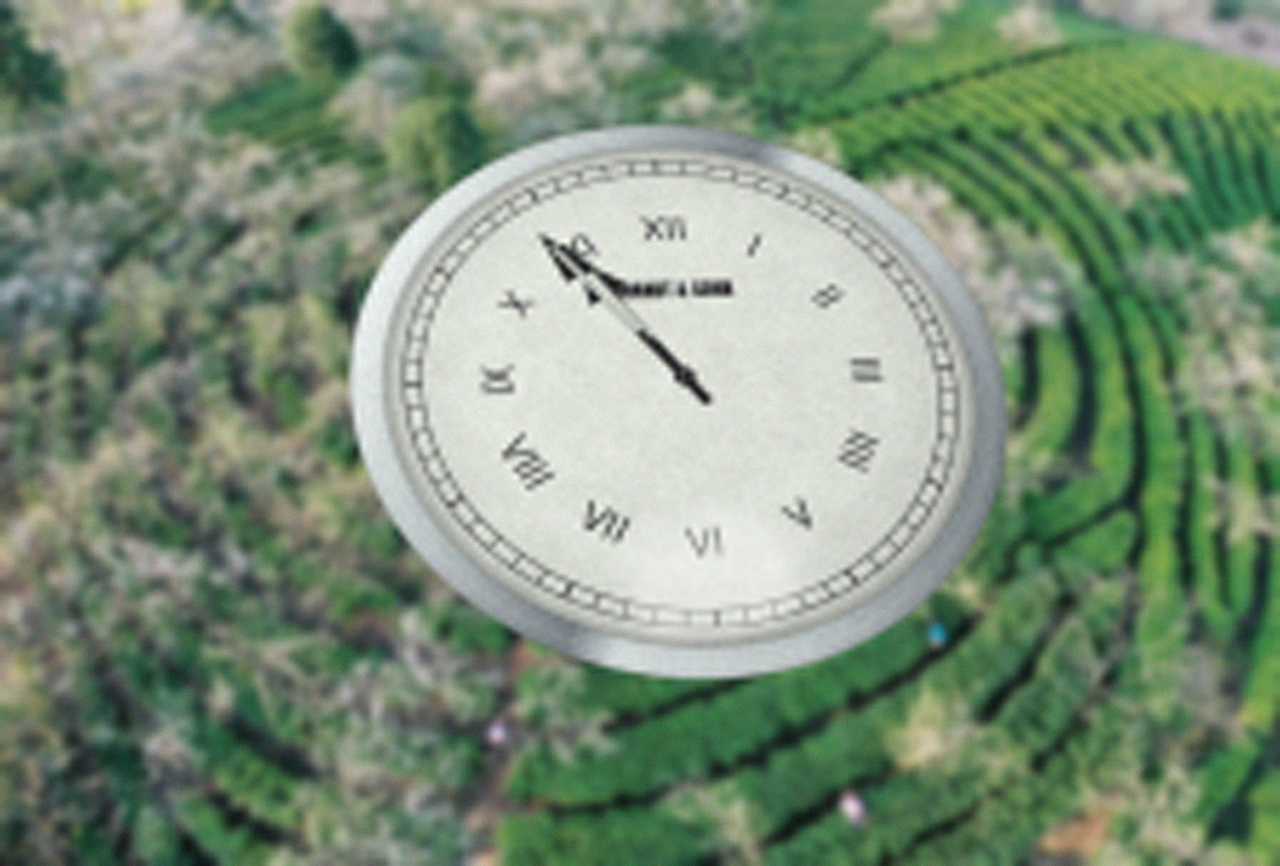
h=10 m=54
